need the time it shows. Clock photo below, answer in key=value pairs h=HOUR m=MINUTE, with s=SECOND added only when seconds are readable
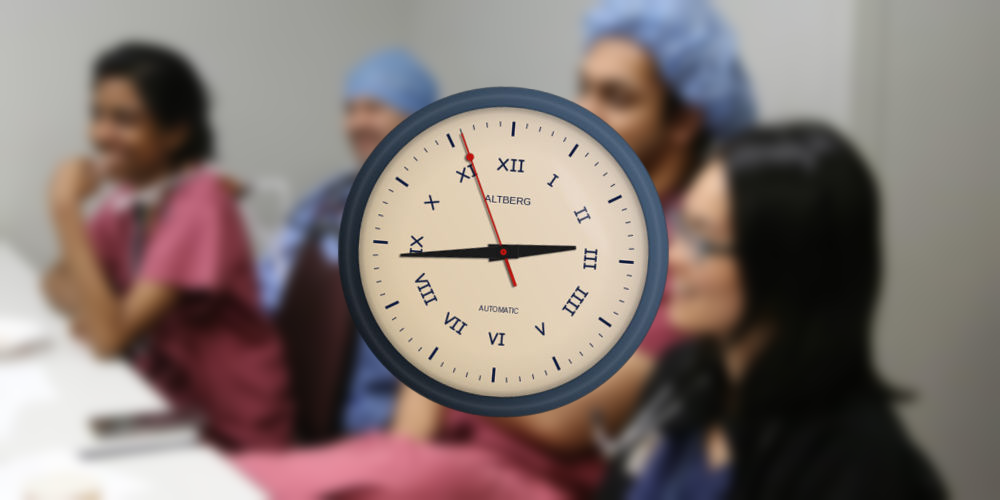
h=2 m=43 s=56
